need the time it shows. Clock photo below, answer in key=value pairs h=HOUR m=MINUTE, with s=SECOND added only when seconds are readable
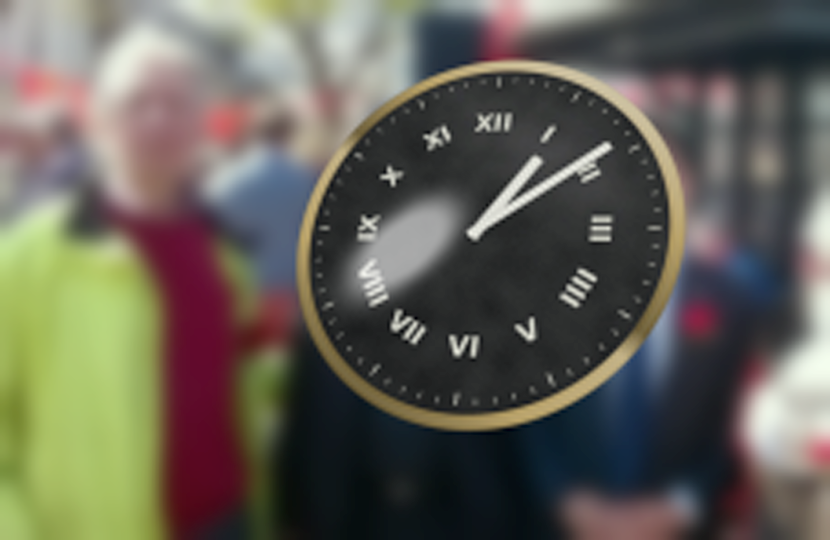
h=1 m=9
